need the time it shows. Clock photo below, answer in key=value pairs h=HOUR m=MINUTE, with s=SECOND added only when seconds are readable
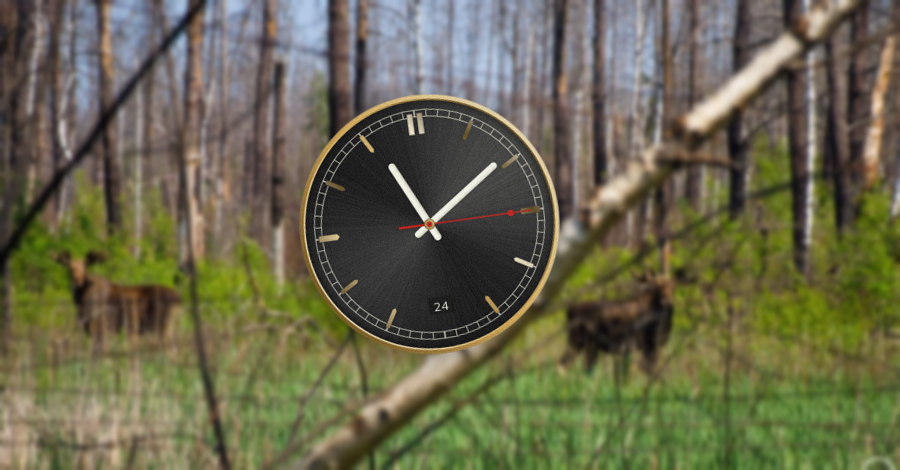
h=11 m=9 s=15
